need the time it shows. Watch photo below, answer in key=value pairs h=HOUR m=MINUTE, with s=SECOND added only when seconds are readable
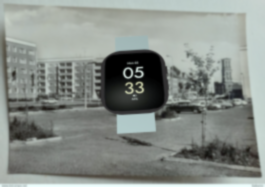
h=5 m=33
